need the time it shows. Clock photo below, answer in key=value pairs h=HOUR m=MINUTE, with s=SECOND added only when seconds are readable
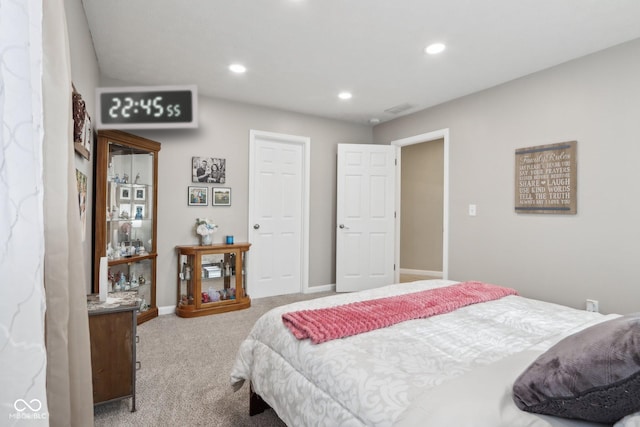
h=22 m=45 s=55
